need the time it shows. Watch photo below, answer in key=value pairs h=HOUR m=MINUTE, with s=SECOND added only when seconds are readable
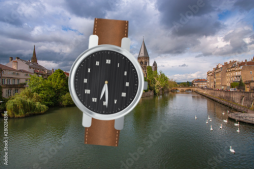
h=6 m=29
